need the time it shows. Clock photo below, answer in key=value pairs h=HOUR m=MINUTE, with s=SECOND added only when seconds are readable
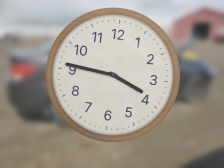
h=3 m=46
